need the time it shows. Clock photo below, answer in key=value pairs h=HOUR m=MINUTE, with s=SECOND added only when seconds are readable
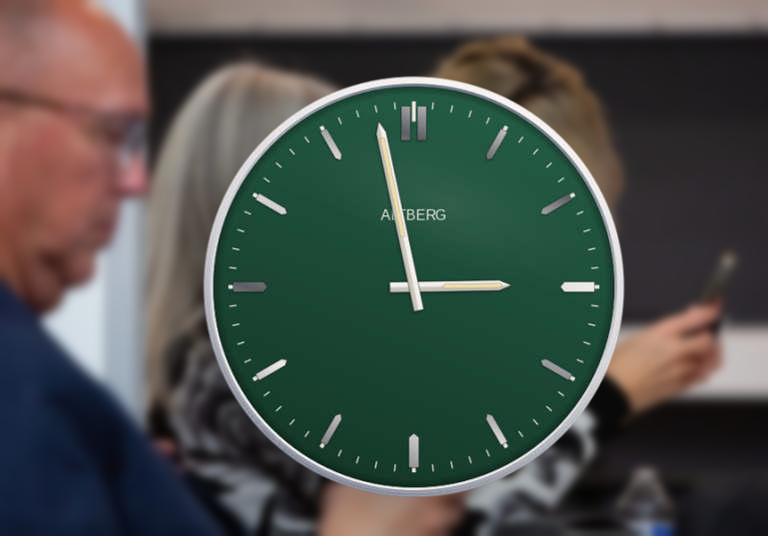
h=2 m=58
